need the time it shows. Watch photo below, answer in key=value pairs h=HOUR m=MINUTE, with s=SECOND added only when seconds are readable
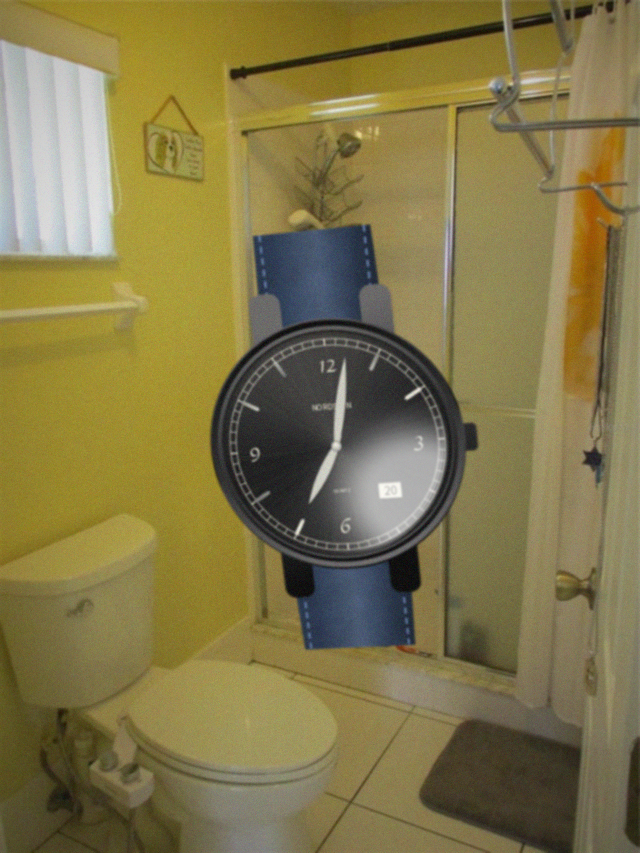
h=7 m=2
